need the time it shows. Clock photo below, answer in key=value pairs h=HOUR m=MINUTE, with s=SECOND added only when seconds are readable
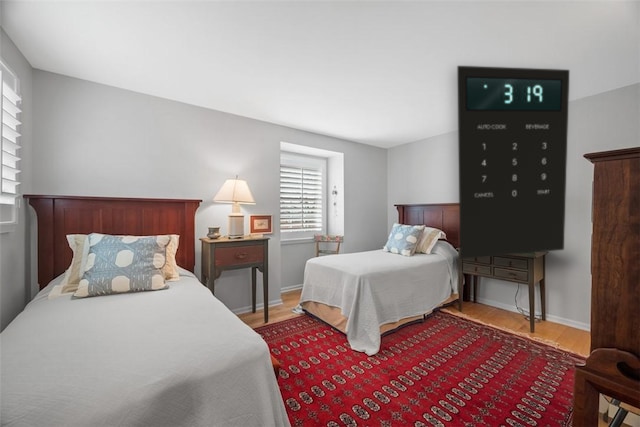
h=3 m=19
